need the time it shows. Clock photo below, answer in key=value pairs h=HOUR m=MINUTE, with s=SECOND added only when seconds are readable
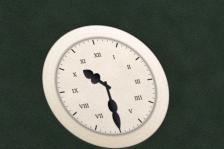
h=10 m=30
